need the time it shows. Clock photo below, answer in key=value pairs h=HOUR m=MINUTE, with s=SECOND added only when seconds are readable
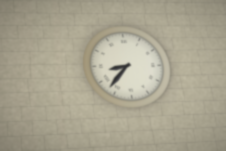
h=8 m=37
